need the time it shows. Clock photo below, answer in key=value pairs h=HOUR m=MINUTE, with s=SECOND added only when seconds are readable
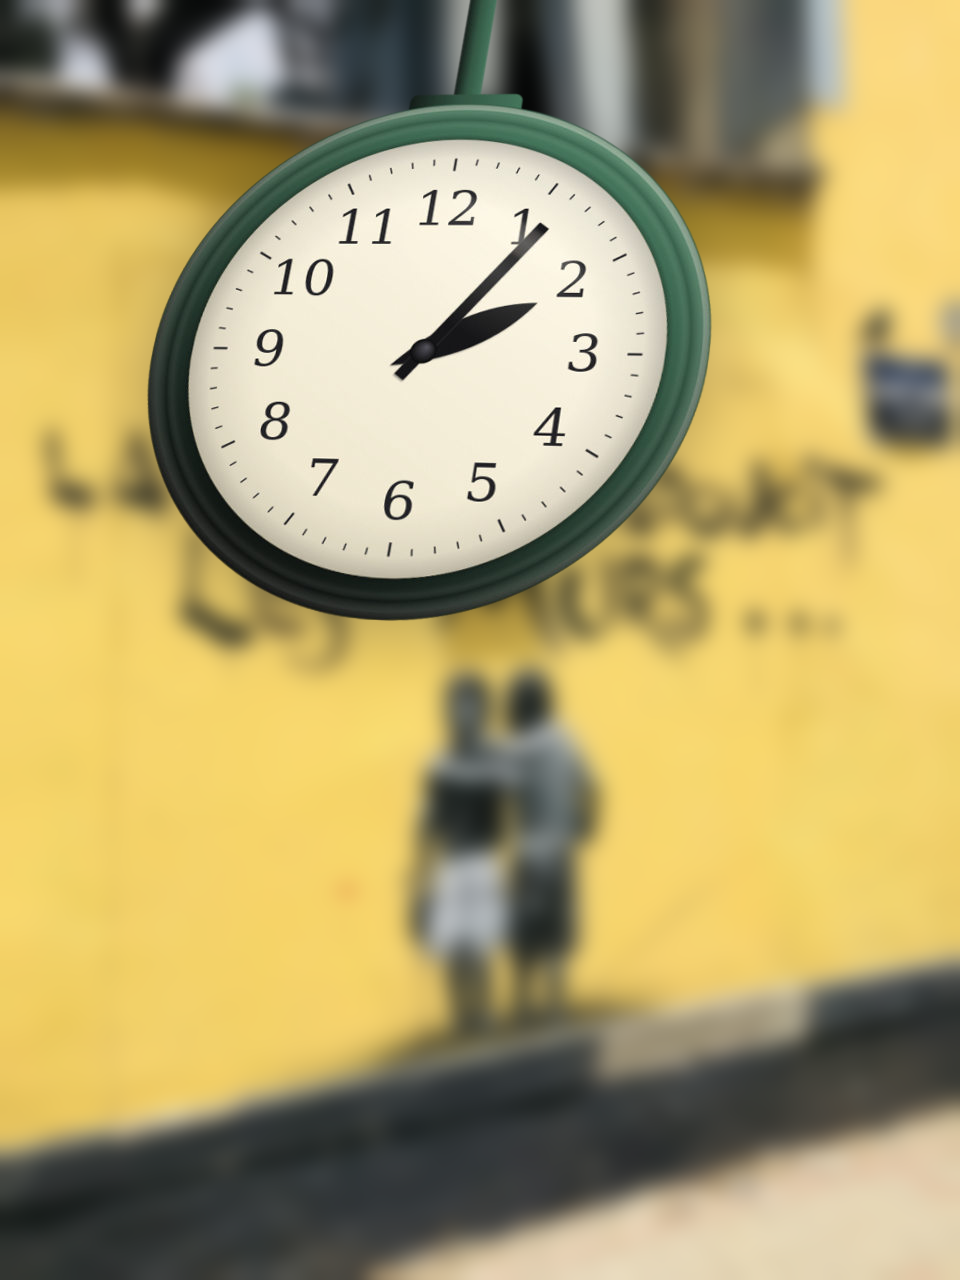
h=2 m=6
